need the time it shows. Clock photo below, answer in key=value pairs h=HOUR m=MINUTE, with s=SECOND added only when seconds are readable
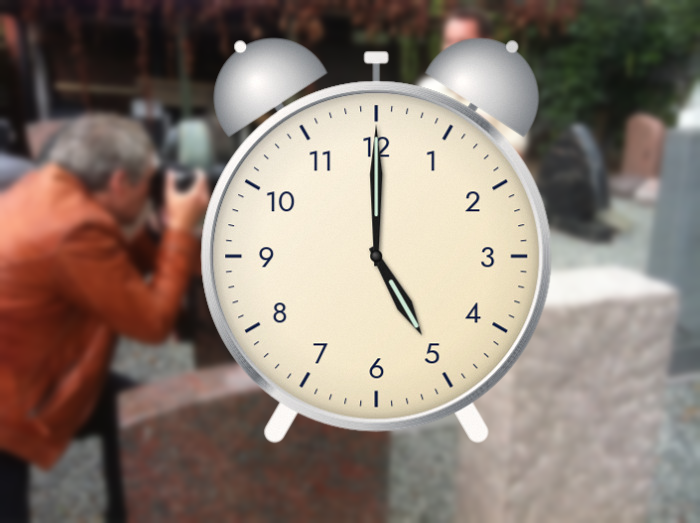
h=5 m=0
